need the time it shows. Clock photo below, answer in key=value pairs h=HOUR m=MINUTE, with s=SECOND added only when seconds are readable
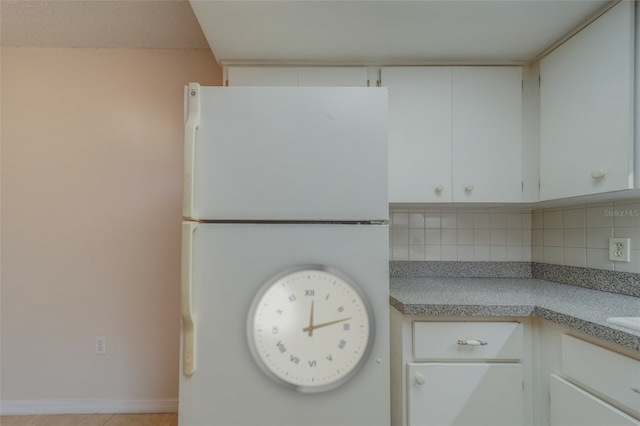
h=12 m=13
